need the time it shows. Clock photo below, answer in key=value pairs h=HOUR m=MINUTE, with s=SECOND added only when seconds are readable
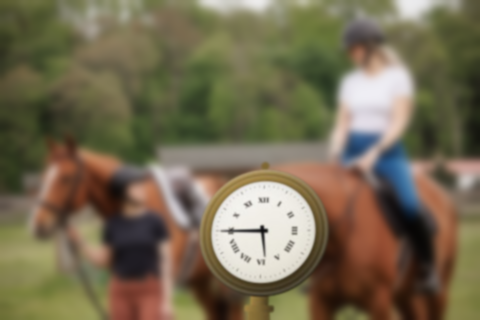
h=5 m=45
